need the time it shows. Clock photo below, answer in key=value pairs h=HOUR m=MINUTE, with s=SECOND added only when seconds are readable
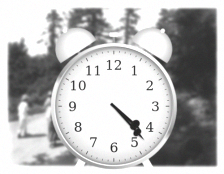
h=4 m=23
